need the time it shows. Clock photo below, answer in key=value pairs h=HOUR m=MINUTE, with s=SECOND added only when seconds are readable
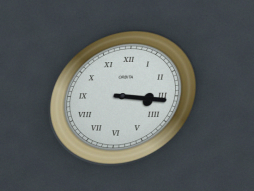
h=3 m=16
